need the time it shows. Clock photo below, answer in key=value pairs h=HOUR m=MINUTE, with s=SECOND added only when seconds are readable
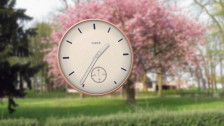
h=1 m=36
